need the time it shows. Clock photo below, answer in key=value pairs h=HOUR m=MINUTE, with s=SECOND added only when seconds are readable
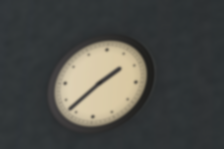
h=1 m=37
